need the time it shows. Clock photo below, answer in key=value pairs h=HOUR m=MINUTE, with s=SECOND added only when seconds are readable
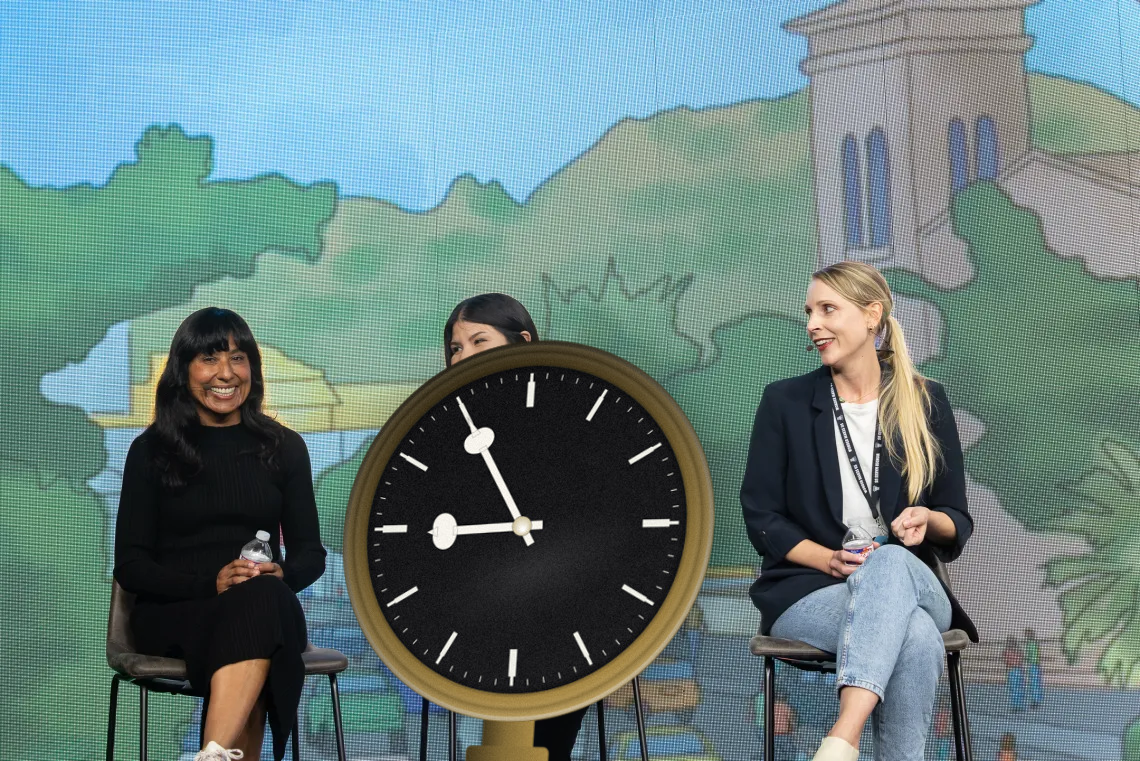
h=8 m=55
